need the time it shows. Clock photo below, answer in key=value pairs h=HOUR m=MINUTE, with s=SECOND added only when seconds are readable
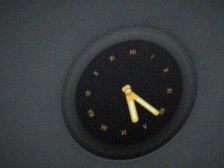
h=5 m=21
